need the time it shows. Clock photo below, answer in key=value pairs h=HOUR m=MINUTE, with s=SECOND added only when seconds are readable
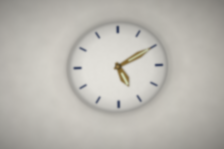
h=5 m=10
